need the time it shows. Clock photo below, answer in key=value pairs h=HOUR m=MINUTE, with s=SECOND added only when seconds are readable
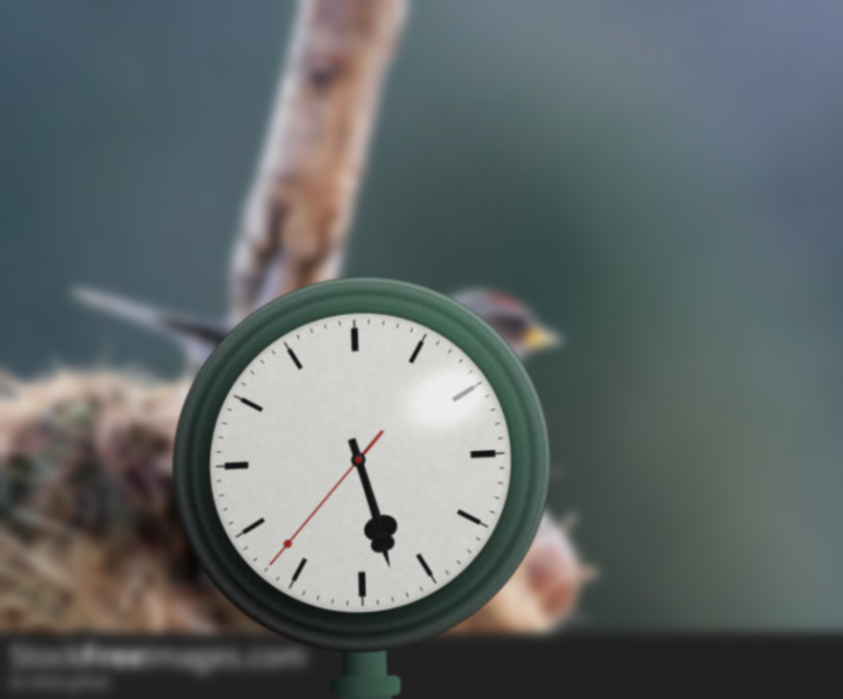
h=5 m=27 s=37
